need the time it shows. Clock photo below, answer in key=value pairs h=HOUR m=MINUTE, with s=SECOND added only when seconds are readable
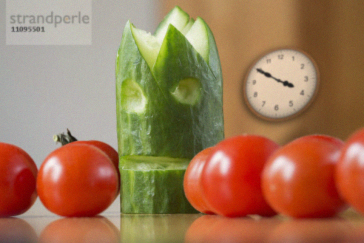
h=3 m=50
